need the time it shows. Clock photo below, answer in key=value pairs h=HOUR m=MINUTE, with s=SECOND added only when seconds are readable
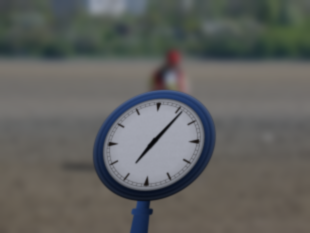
h=7 m=6
